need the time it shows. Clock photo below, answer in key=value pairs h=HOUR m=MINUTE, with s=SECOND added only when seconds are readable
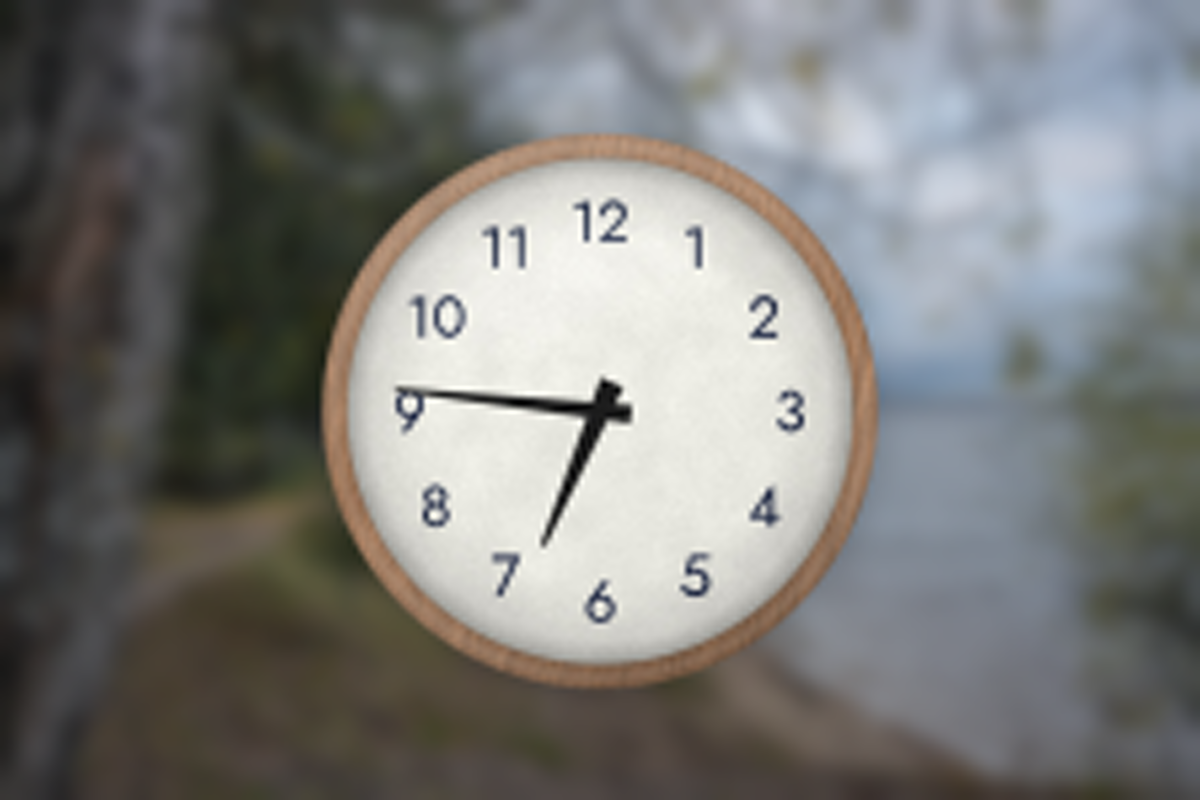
h=6 m=46
